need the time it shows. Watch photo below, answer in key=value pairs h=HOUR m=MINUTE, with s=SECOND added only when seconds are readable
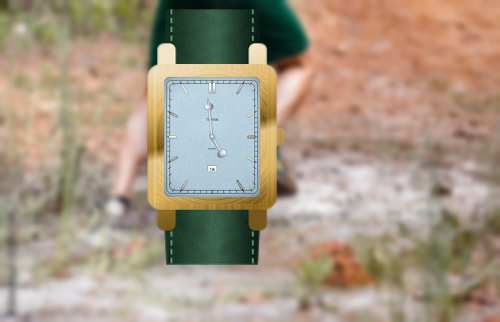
h=4 m=59
